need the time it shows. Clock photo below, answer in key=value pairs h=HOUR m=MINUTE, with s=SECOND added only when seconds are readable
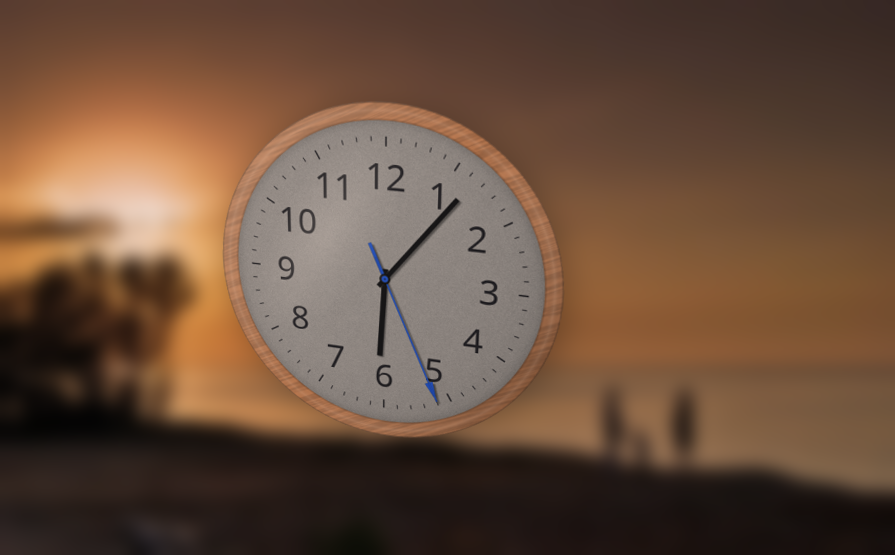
h=6 m=6 s=26
